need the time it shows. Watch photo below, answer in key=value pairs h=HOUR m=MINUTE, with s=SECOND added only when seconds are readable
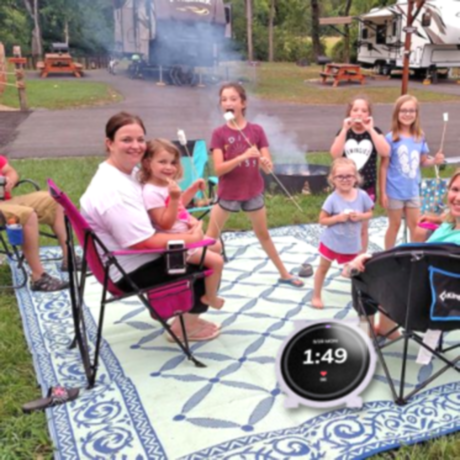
h=1 m=49
